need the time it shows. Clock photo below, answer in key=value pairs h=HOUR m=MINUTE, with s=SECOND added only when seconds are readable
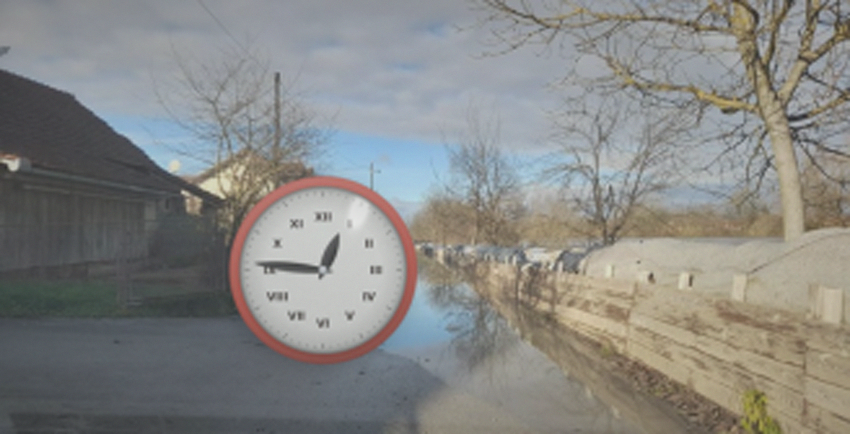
h=12 m=46
